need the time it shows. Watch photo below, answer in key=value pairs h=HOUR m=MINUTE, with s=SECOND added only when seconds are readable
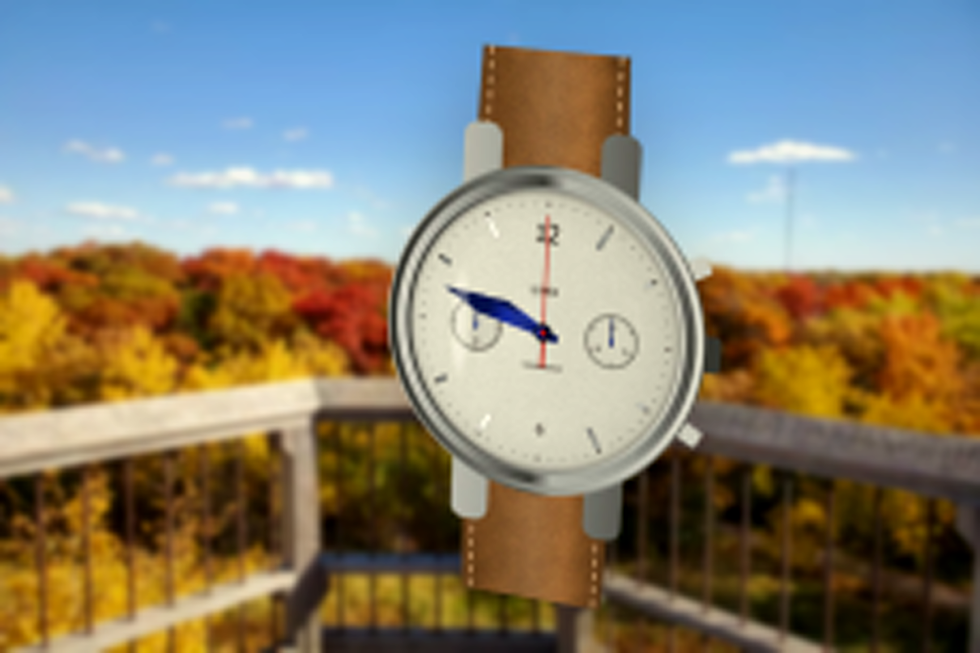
h=9 m=48
